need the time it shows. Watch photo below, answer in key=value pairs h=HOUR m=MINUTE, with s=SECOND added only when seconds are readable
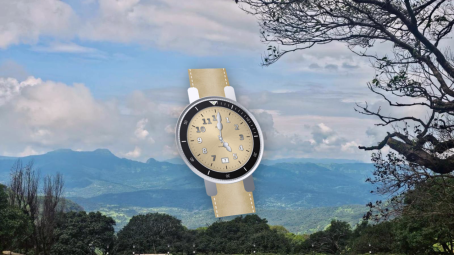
h=5 m=1
